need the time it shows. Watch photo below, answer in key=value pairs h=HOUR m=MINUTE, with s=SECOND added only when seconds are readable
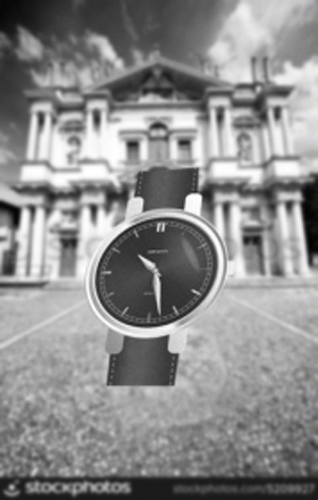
h=10 m=28
